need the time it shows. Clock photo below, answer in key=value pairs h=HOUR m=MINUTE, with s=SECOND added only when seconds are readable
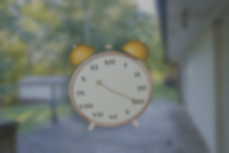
h=10 m=20
